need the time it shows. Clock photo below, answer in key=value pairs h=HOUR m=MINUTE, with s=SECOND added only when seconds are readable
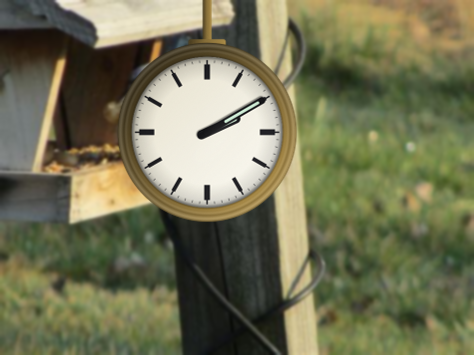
h=2 m=10
